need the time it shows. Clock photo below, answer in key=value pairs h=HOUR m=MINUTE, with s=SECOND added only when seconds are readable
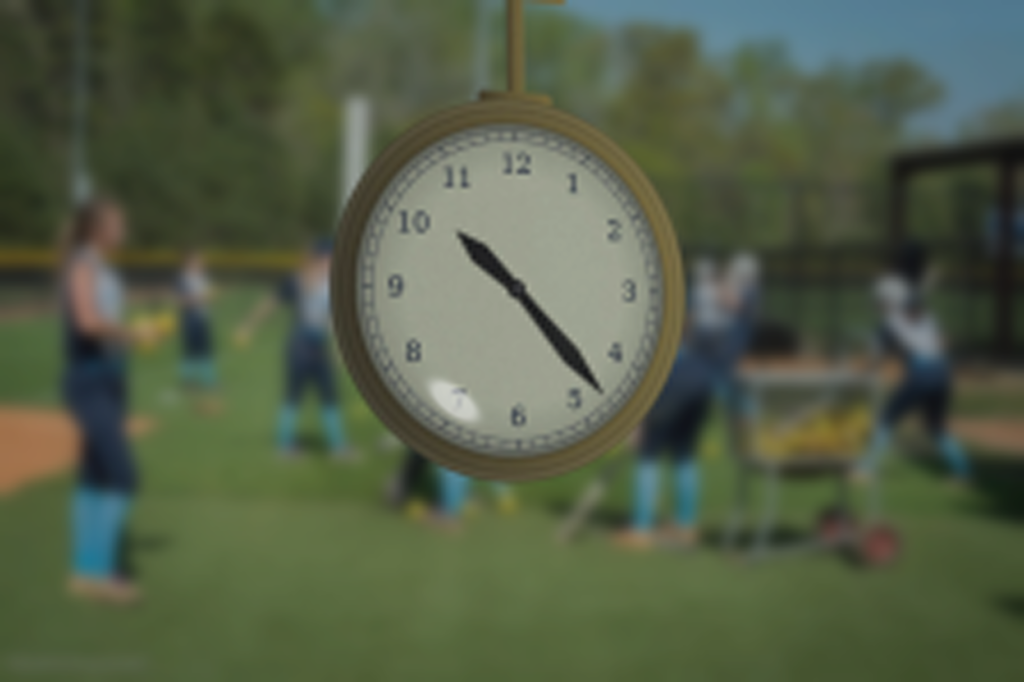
h=10 m=23
